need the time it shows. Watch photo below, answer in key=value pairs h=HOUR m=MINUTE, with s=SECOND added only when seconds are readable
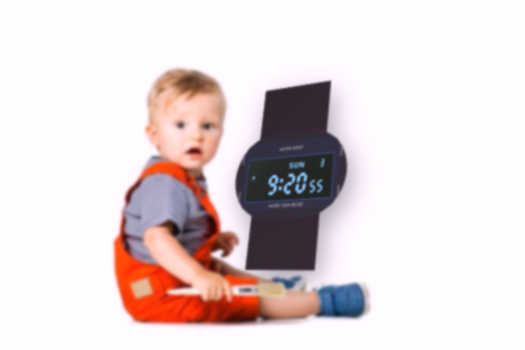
h=9 m=20 s=55
